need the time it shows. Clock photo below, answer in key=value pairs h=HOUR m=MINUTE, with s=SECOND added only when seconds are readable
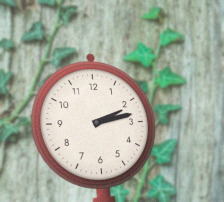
h=2 m=13
